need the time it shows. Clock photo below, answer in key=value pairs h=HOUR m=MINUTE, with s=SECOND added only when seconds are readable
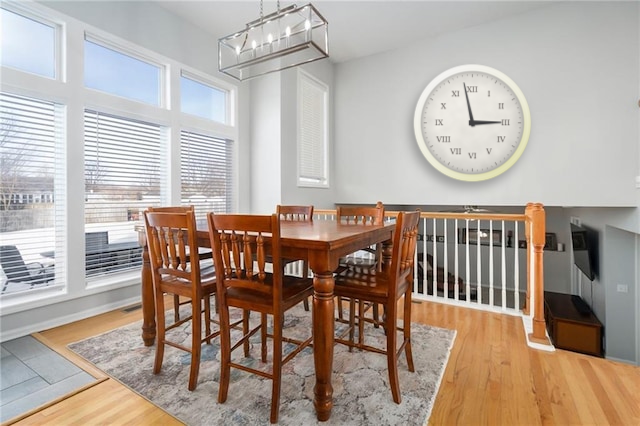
h=2 m=58
